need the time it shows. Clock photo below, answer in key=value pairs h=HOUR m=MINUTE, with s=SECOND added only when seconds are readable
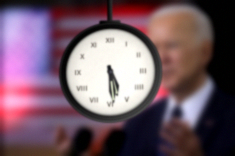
h=5 m=29
